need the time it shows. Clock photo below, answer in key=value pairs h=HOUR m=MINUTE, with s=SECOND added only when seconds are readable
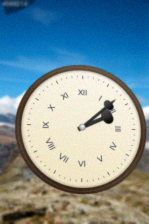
h=2 m=8
